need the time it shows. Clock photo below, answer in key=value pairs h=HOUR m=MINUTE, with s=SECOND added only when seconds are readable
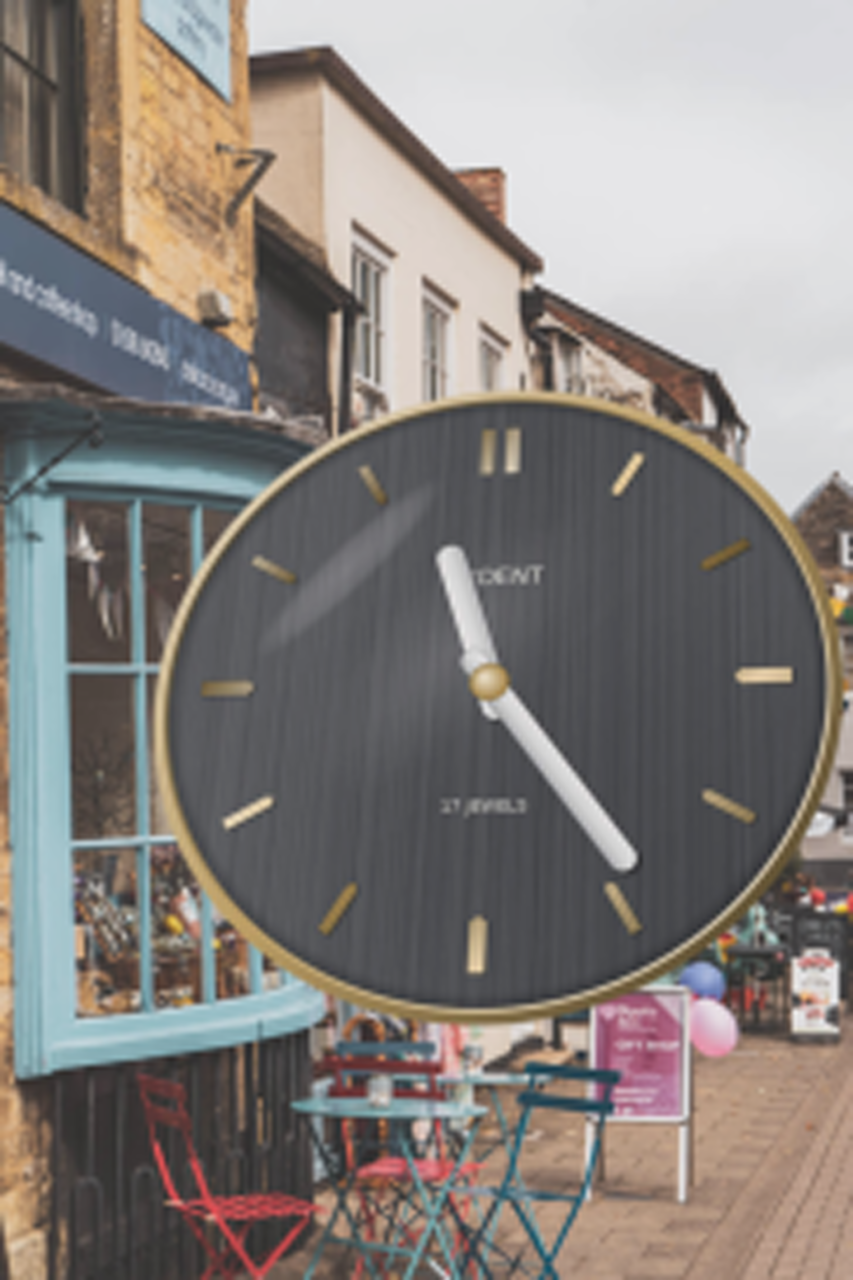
h=11 m=24
